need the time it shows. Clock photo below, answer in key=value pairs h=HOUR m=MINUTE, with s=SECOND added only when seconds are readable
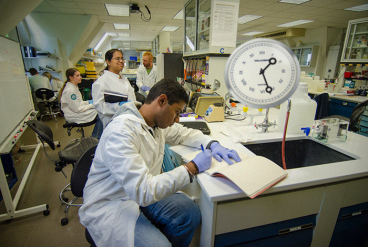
h=1 m=27
